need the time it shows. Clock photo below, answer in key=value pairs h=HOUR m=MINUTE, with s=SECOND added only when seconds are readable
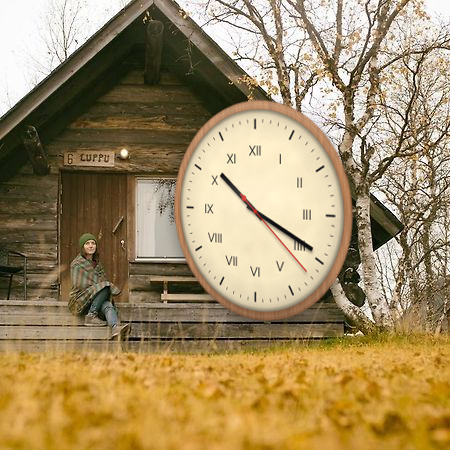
h=10 m=19 s=22
